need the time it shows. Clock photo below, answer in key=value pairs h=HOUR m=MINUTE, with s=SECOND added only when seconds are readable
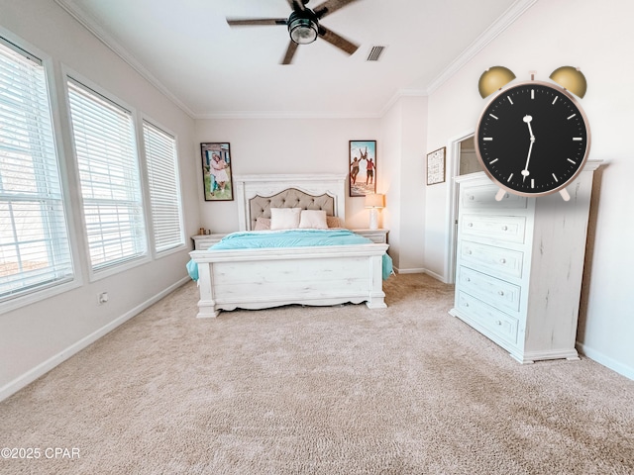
h=11 m=32
